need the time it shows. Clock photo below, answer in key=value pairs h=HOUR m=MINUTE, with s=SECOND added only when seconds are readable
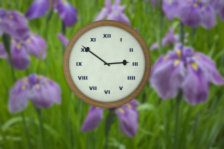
h=2 m=51
